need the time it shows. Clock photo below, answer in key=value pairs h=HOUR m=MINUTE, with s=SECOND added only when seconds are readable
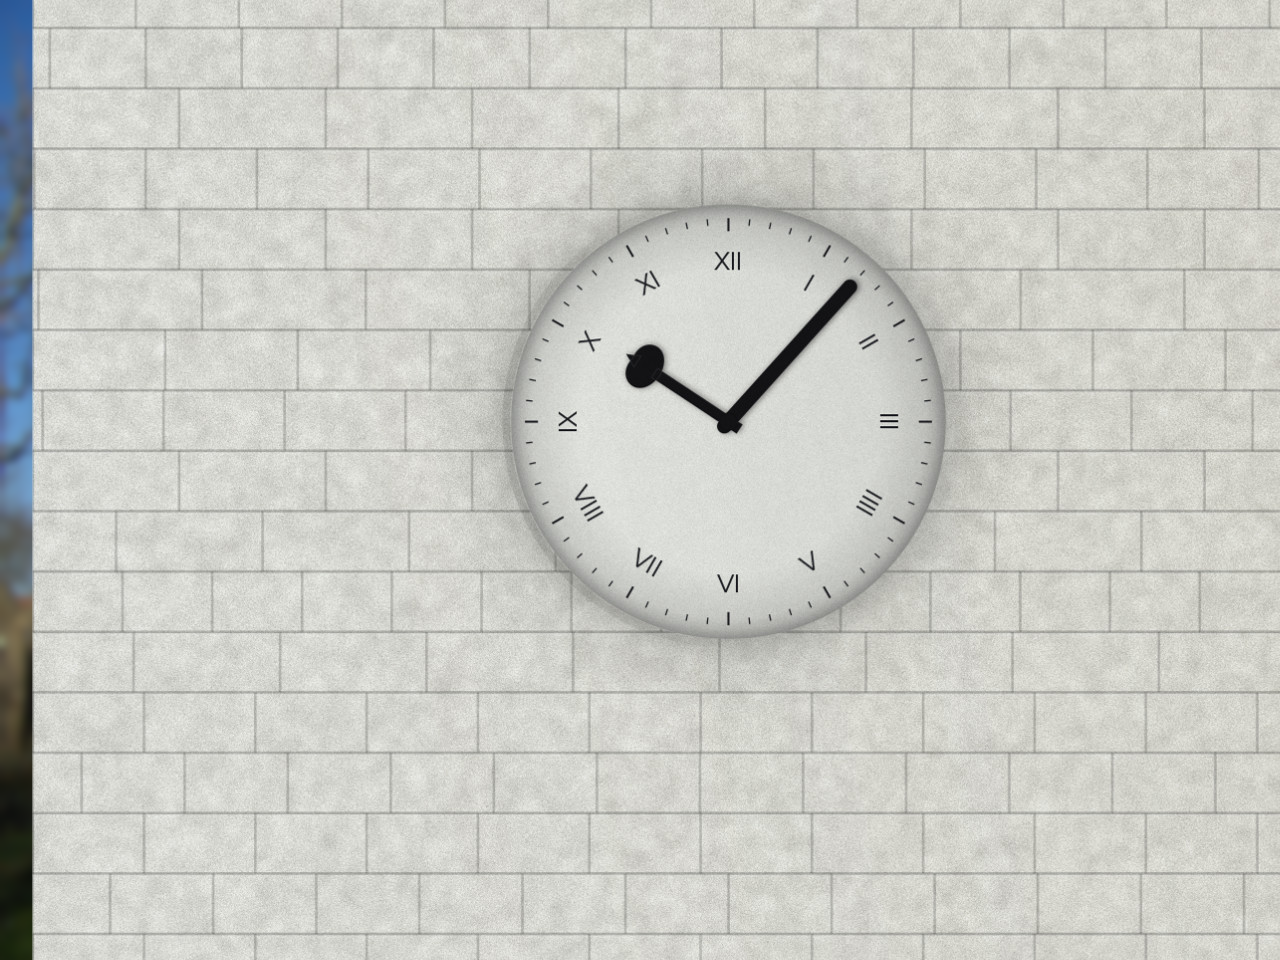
h=10 m=7
